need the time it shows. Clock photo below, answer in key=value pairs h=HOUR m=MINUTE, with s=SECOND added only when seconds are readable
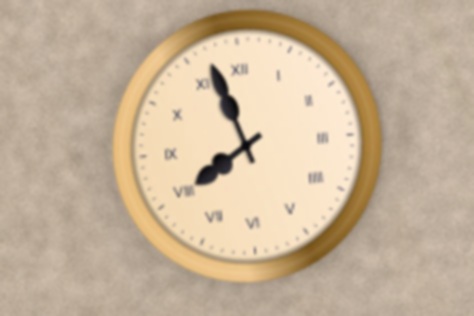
h=7 m=57
